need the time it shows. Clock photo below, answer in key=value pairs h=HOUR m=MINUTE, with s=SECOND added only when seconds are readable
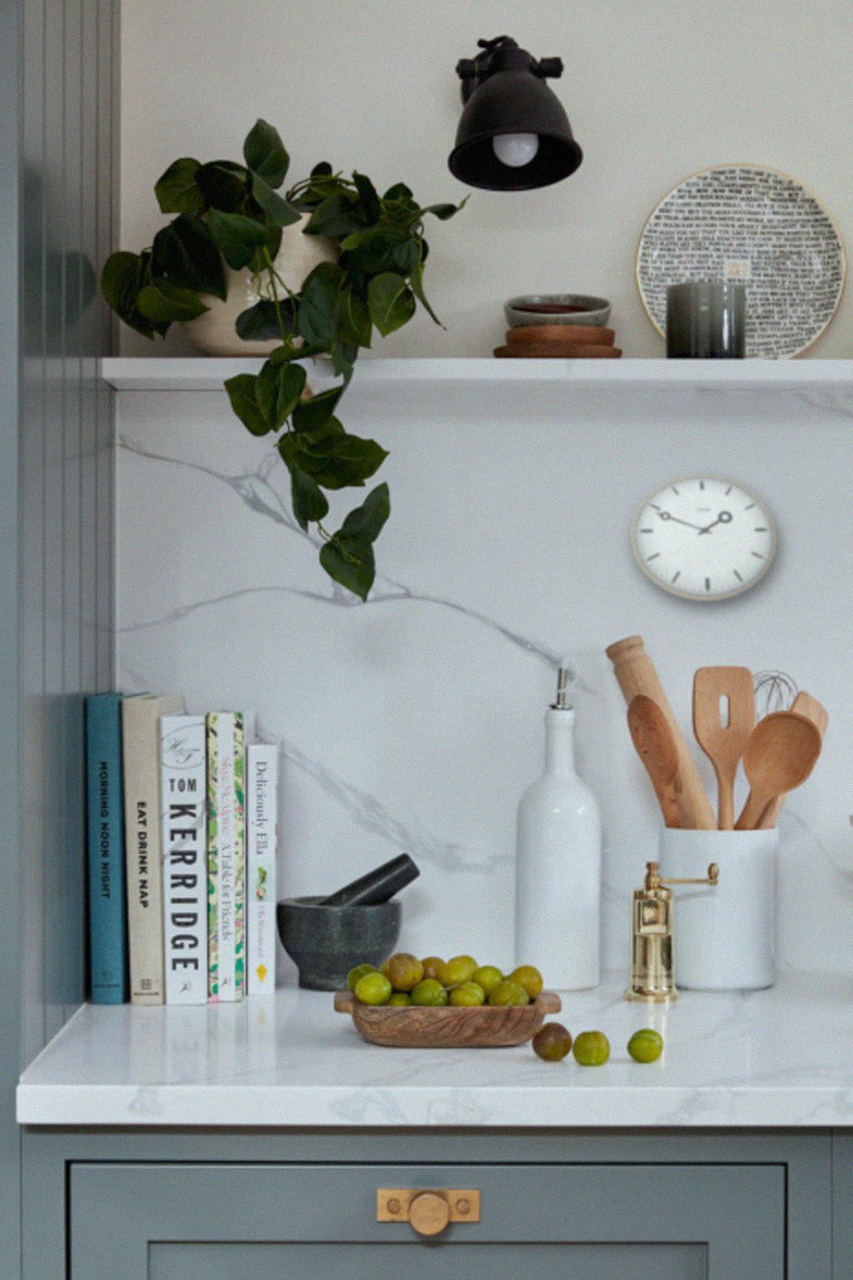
h=1 m=49
